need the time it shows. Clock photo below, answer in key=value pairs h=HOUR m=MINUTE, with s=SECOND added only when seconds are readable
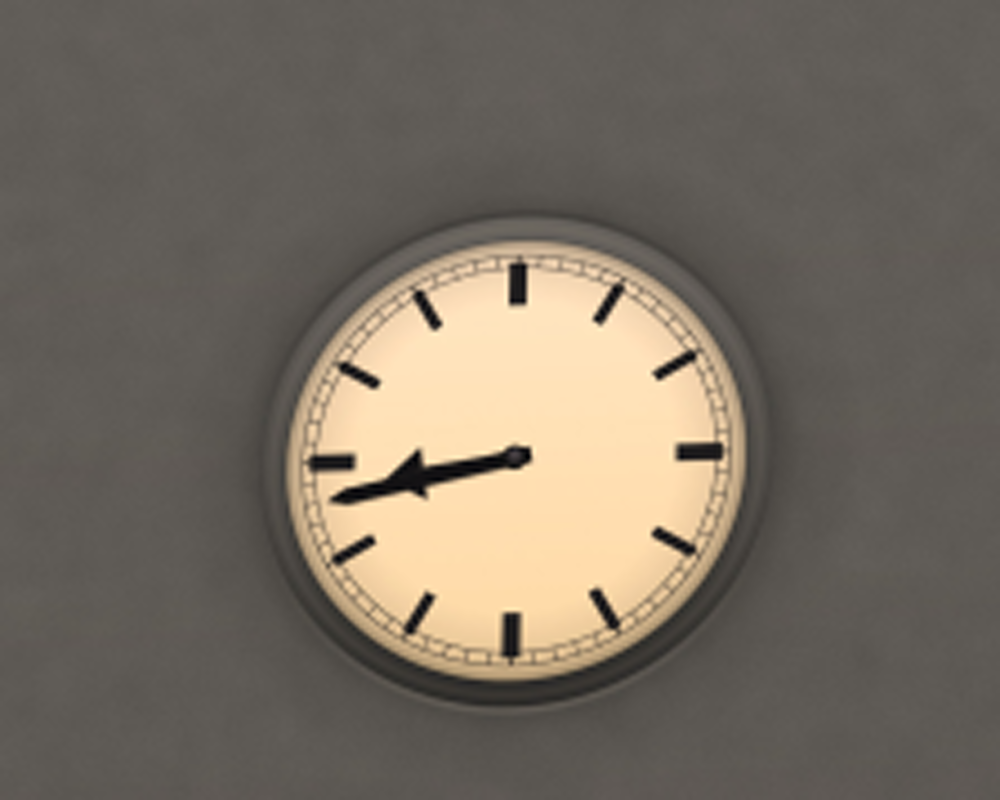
h=8 m=43
